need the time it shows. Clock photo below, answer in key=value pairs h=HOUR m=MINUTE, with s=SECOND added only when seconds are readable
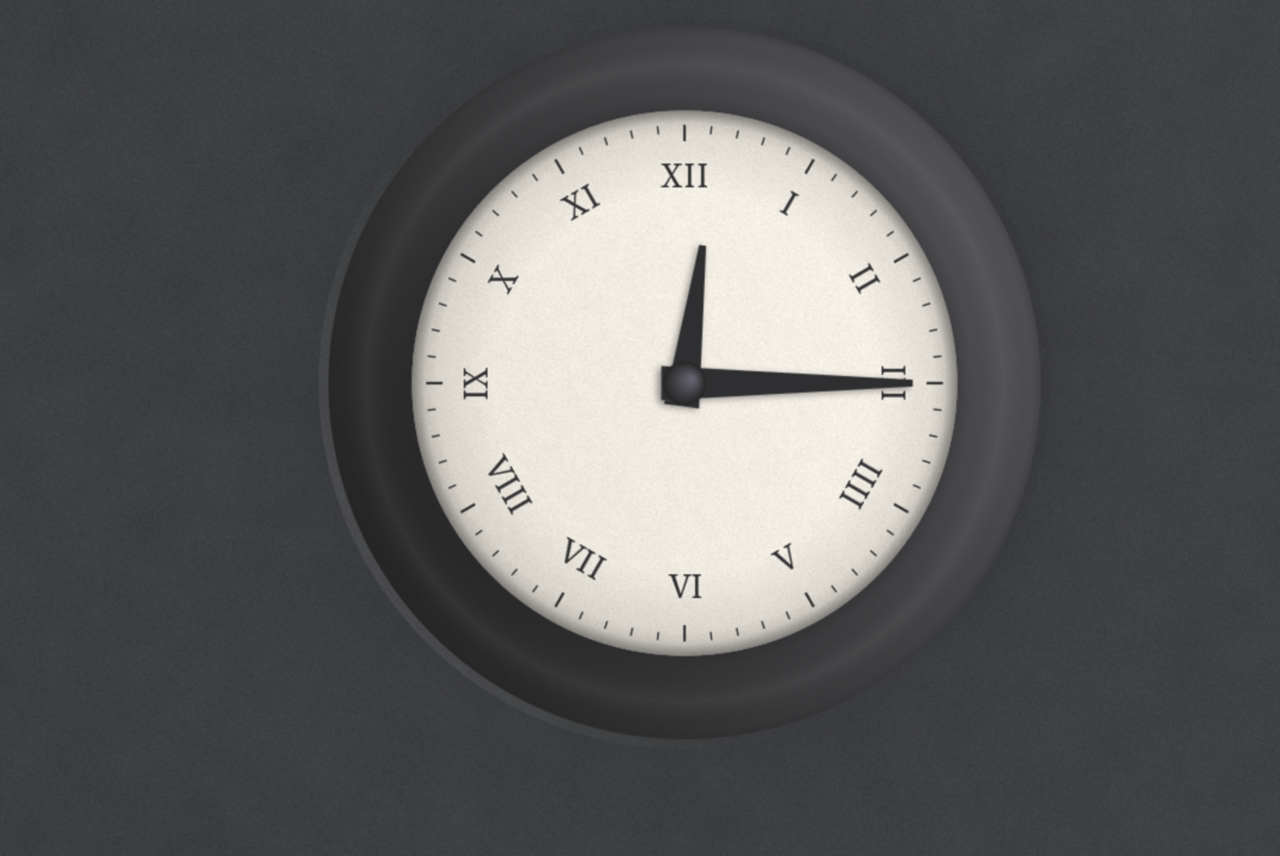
h=12 m=15
